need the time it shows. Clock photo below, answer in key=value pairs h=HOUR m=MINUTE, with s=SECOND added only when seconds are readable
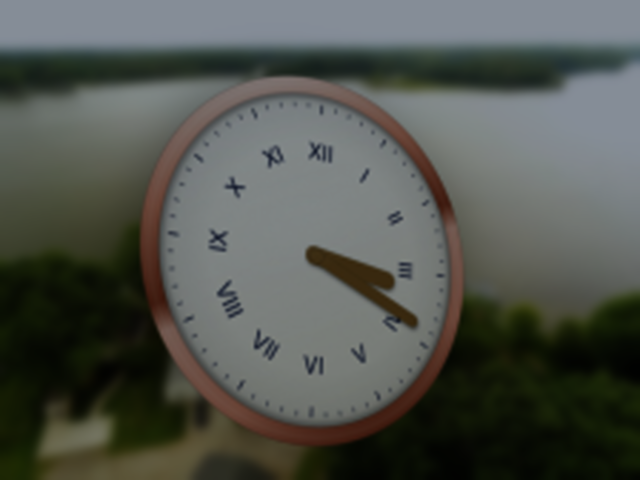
h=3 m=19
